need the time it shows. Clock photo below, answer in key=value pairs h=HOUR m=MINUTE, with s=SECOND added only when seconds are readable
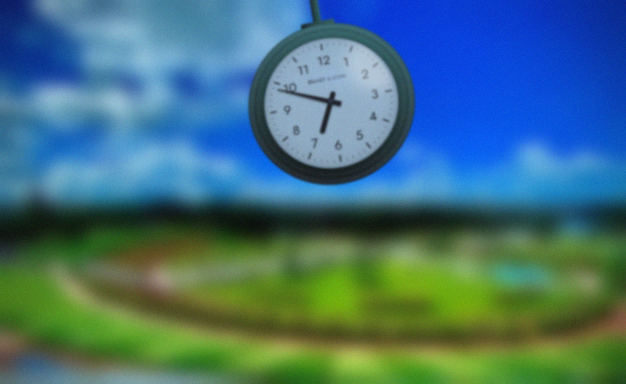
h=6 m=49
